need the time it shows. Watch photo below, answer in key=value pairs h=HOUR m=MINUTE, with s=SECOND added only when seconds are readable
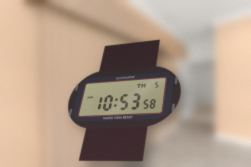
h=10 m=53 s=58
